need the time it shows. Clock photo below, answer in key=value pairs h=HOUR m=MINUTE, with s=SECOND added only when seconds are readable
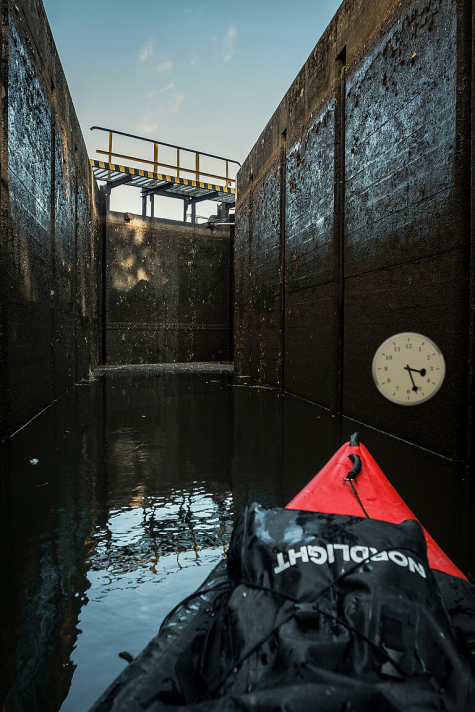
h=3 m=27
